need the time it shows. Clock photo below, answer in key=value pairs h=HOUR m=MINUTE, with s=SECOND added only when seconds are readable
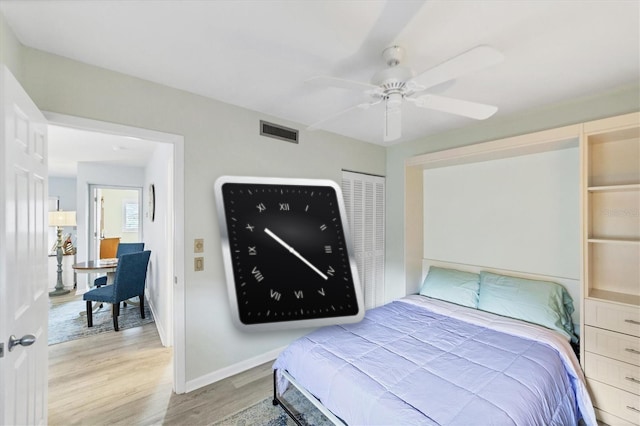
h=10 m=22
